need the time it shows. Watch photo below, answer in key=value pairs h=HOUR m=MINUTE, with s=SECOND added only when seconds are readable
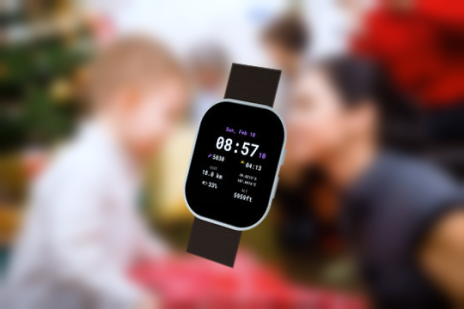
h=8 m=57
